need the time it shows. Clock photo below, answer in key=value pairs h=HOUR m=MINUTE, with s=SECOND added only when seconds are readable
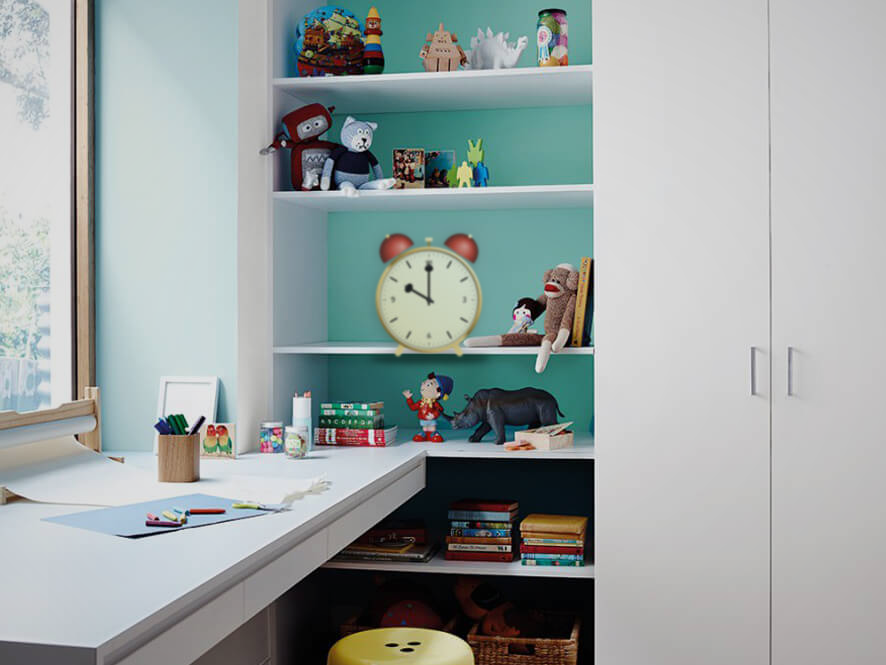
h=10 m=0
